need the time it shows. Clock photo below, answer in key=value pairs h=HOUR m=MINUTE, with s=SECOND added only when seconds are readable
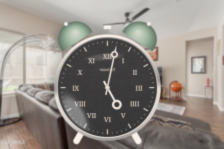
h=5 m=2
